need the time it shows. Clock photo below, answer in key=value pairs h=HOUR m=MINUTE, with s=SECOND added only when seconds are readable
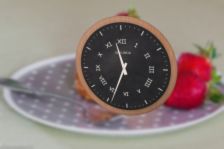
h=11 m=34
